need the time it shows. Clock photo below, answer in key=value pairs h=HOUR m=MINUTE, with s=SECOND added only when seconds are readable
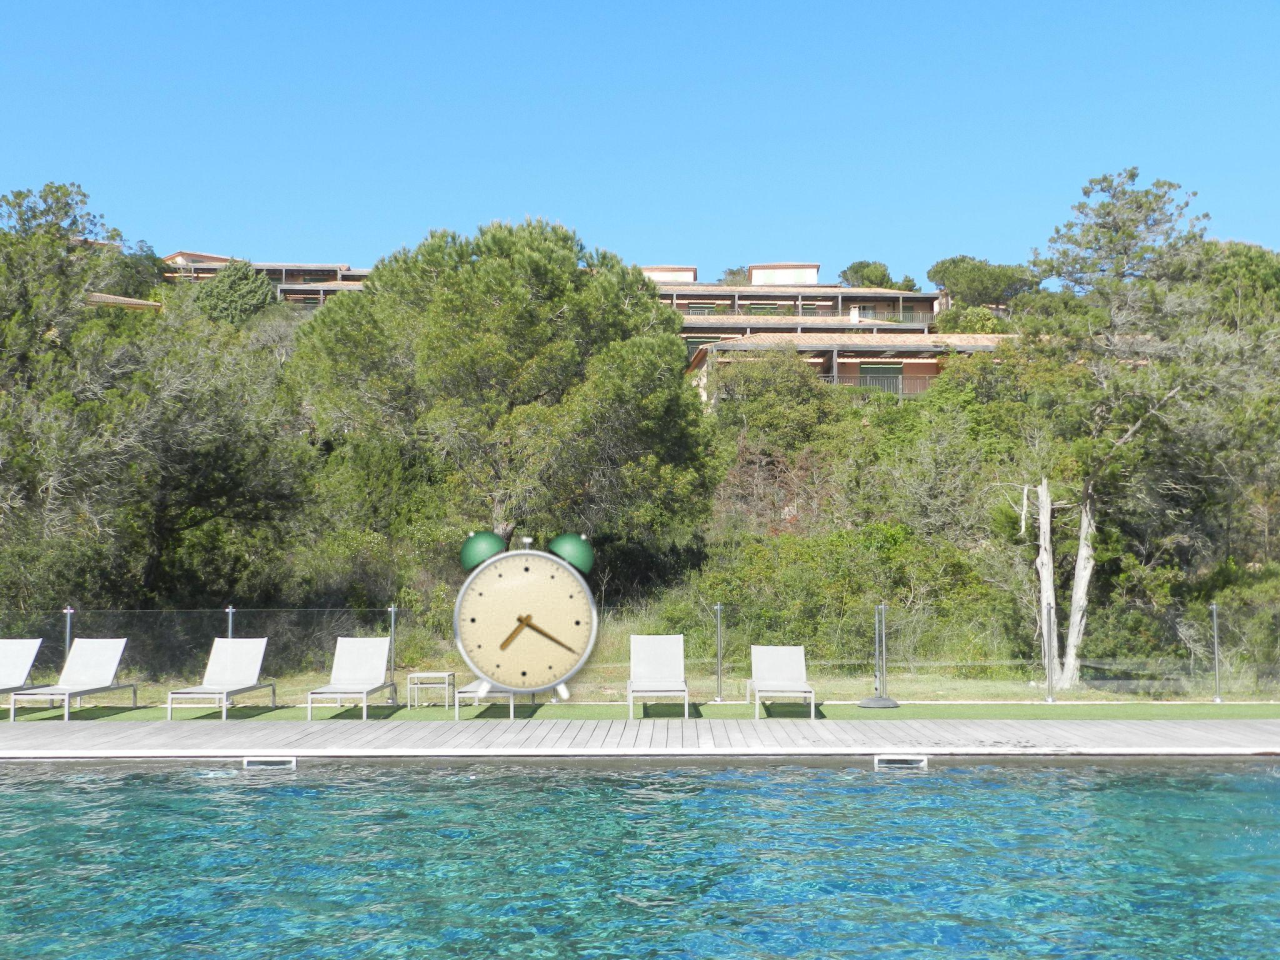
h=7 m=20
